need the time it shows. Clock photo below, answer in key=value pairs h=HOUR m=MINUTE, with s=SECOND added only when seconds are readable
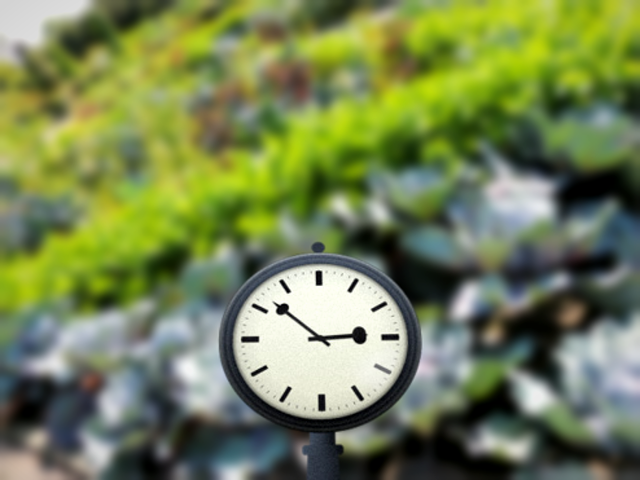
h=2 m=52
